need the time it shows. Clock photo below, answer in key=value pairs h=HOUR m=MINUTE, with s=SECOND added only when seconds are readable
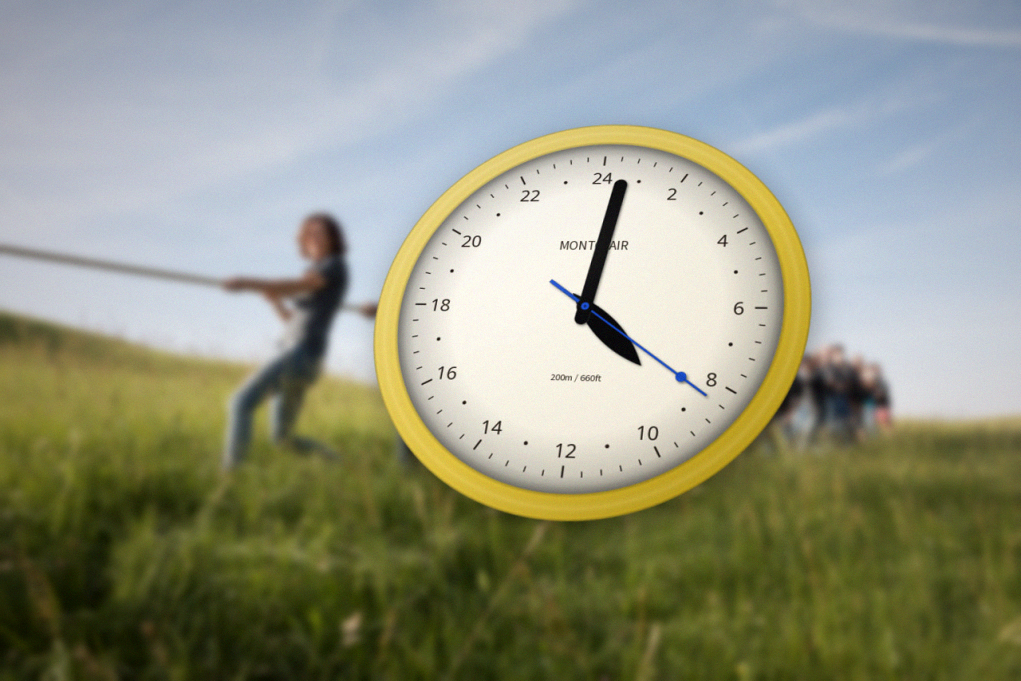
h=9 m=1 s=21
